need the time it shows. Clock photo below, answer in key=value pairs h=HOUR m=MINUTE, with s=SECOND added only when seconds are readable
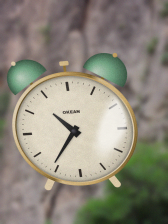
h=10 m=36
